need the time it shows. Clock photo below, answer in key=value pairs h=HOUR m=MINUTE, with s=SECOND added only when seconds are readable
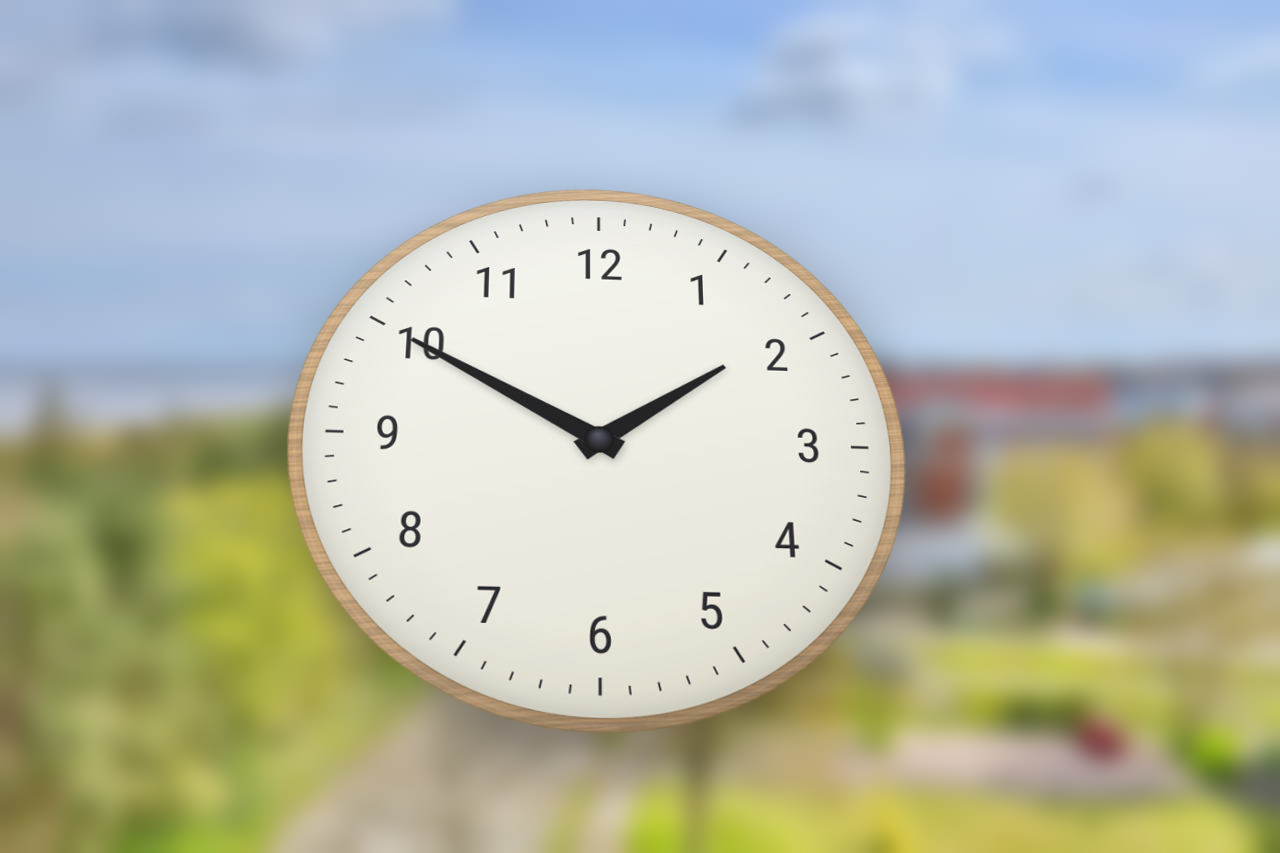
h=1 m=50
